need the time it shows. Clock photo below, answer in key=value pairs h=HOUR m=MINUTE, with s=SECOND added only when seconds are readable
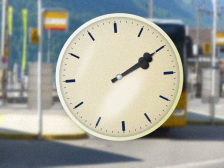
h=2 m=10
